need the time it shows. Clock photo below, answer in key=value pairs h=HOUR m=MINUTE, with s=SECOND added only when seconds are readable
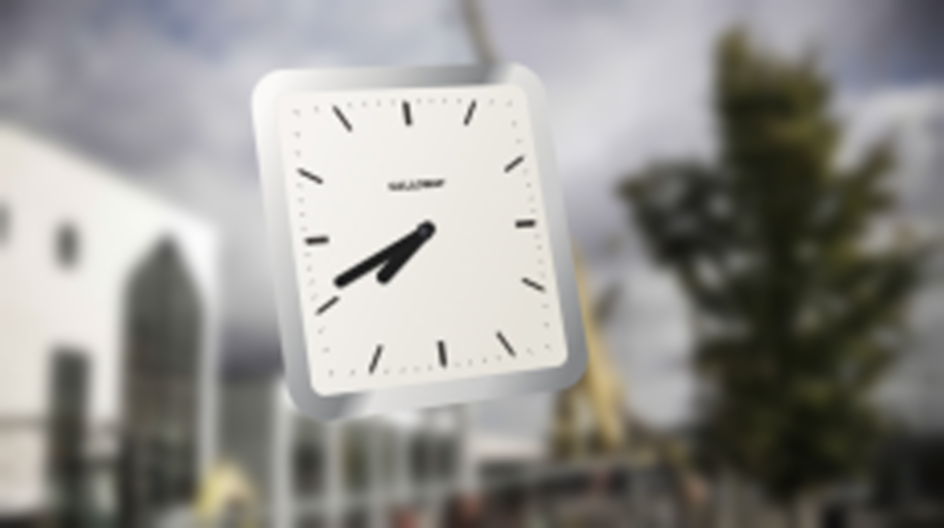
h=7 m=41
